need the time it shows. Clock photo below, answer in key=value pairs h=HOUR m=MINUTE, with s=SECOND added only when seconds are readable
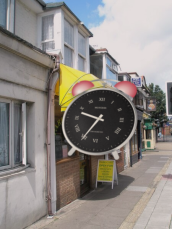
h=9 m=35
